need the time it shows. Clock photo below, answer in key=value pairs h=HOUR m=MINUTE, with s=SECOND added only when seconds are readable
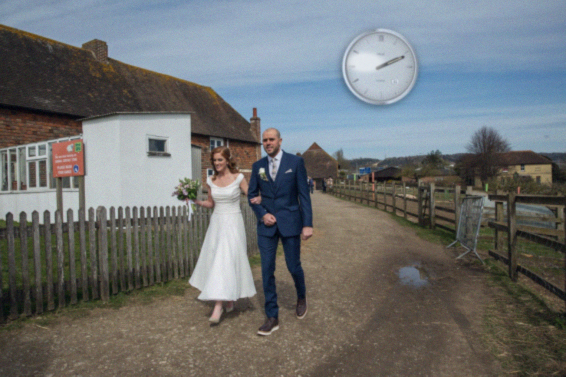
h=2 m=11
